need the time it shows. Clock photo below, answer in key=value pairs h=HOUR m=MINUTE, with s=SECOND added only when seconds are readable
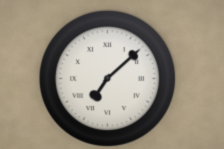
h=7 m=8
